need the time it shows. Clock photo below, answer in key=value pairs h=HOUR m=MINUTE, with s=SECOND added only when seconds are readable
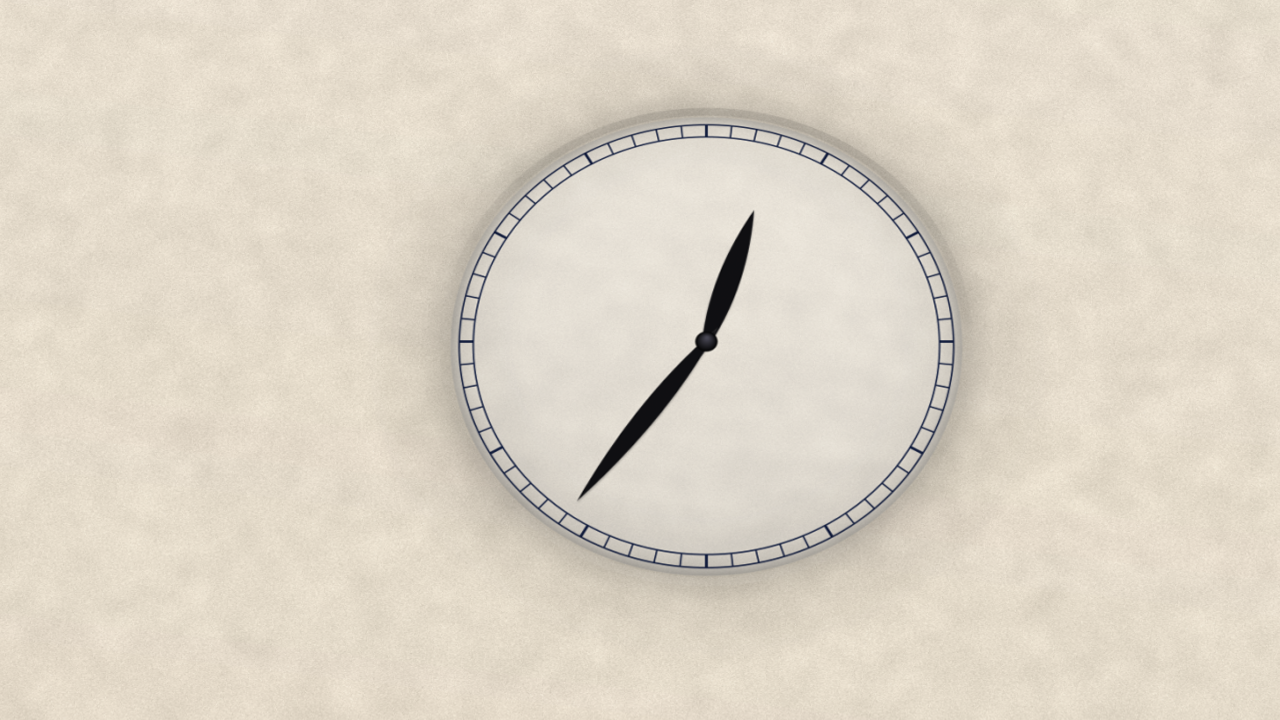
h=12 m=36
